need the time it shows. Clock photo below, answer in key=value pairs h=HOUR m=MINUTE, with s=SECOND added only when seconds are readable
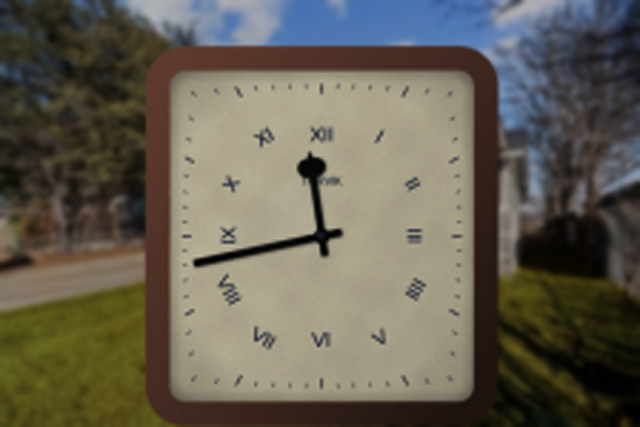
h=11 m=43
